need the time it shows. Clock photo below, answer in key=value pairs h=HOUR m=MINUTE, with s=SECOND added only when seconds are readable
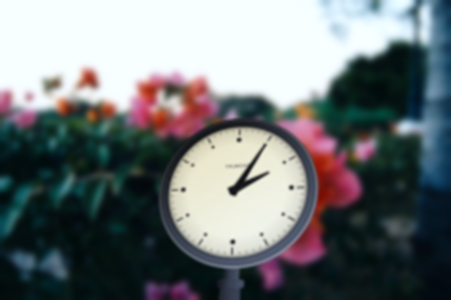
h=2 m=5
